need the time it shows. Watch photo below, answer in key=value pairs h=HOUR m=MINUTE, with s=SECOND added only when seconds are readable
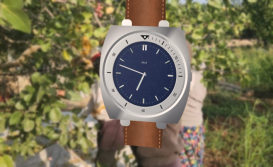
h=6 m=48
